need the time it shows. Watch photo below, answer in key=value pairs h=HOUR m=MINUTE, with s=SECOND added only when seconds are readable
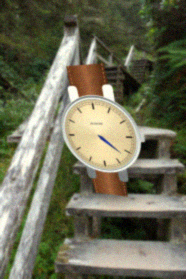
h=4 m=22
